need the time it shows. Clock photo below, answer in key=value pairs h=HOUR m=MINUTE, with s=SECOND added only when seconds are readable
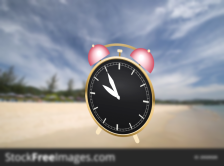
h=9 m=55
